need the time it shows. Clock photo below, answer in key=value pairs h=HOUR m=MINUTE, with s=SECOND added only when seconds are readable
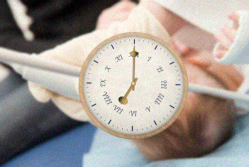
h=7 m=0
